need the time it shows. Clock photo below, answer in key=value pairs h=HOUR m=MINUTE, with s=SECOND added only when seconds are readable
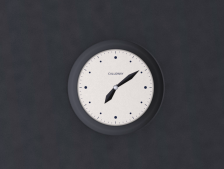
h=7 m=9
